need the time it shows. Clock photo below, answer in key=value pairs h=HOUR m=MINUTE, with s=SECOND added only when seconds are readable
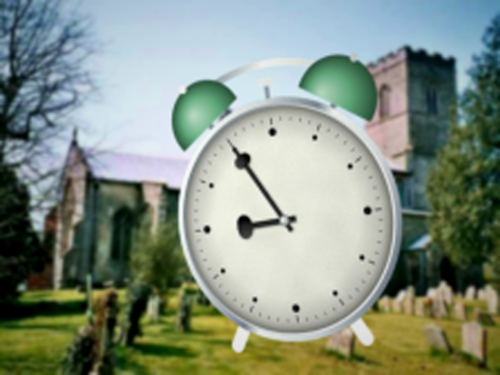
h=8 m=55
